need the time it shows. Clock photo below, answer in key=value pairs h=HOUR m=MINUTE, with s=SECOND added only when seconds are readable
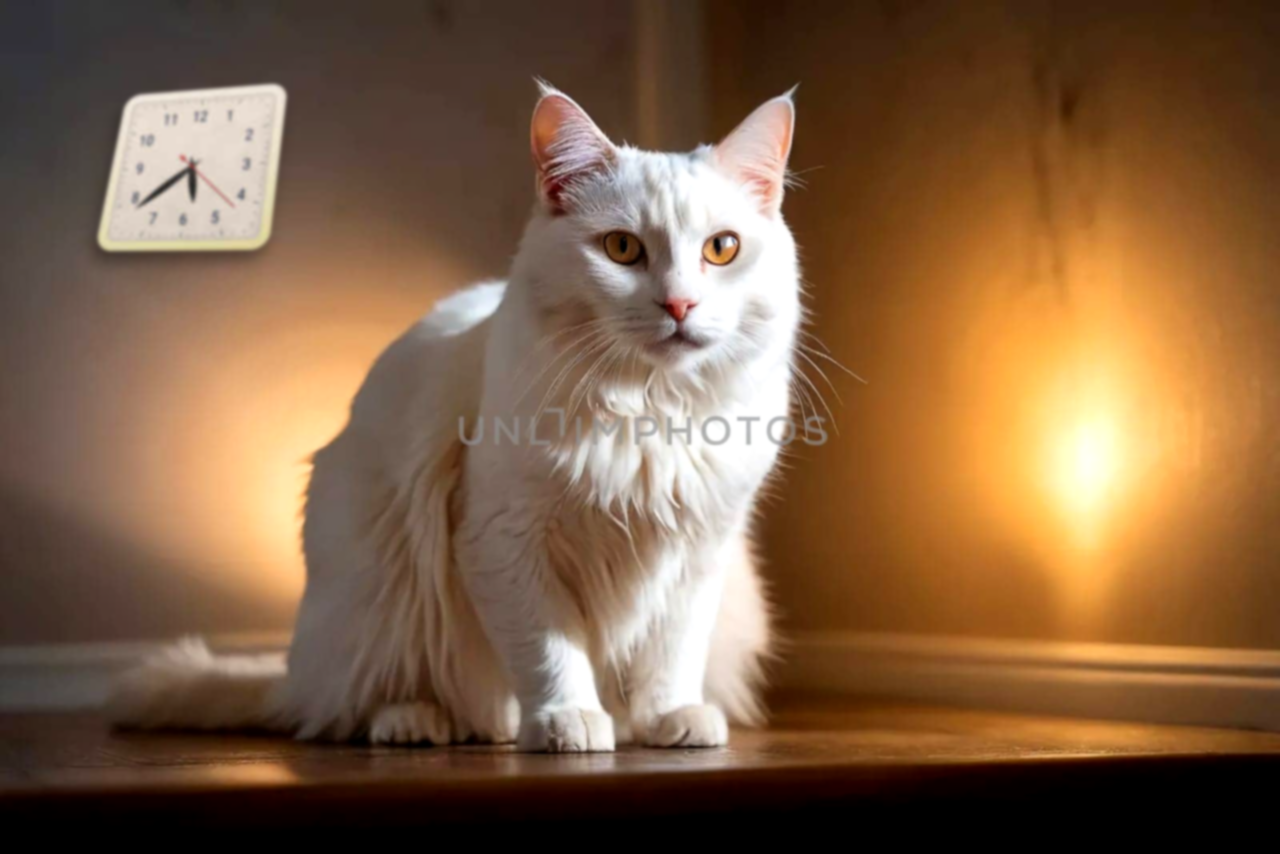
h=5 m=38 s=22
